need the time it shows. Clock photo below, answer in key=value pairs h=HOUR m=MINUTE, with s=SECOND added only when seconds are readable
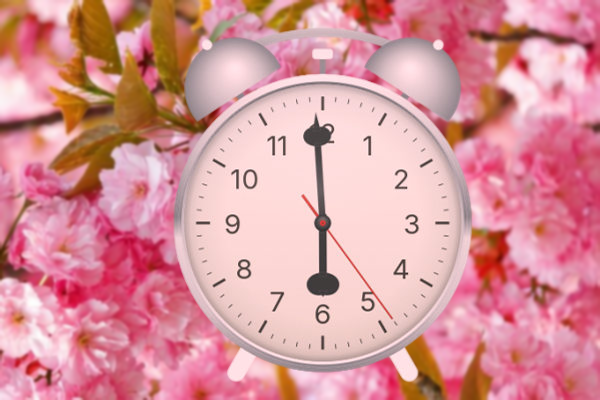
h=5 m=59 s=24
